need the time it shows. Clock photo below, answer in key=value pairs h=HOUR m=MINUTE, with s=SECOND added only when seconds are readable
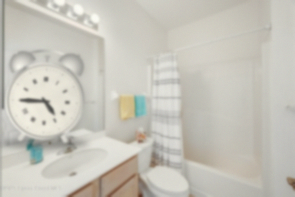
h=4 m=45
